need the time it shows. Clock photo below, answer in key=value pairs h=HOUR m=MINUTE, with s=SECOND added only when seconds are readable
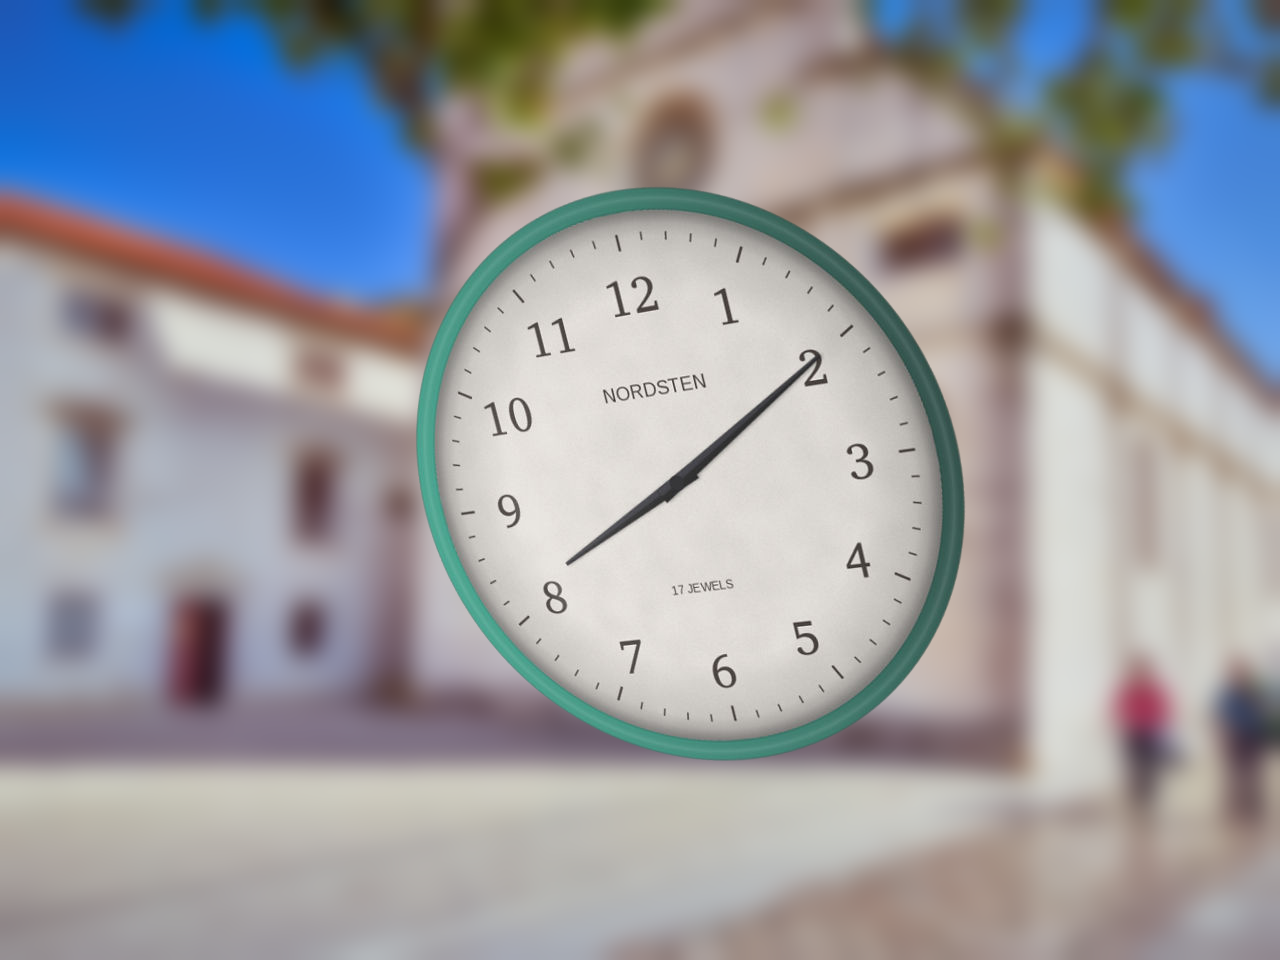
h=8 m=10
